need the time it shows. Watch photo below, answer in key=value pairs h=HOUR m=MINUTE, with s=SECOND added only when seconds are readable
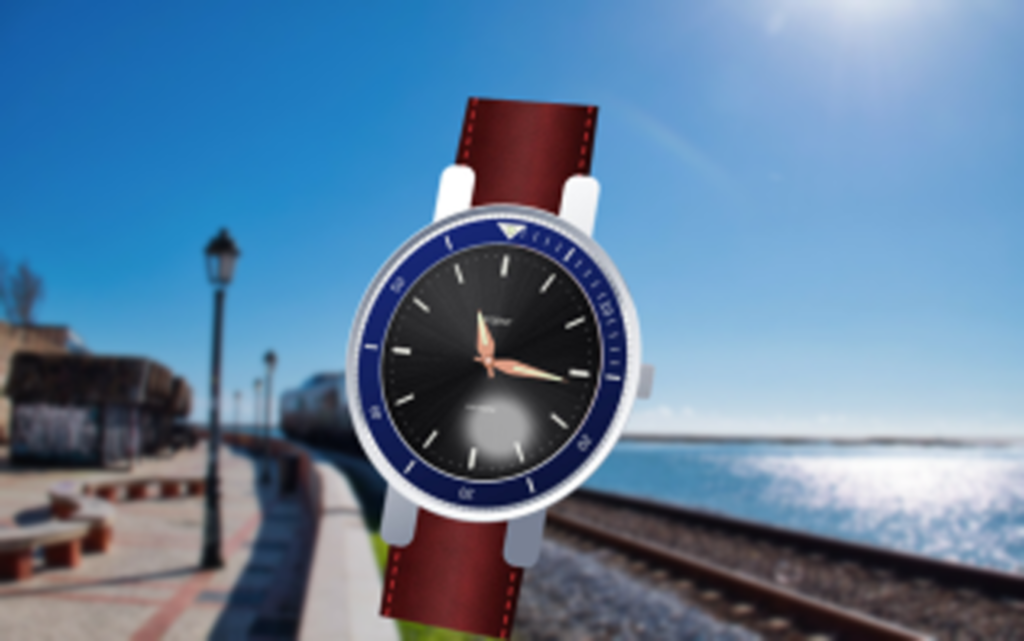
h=11 m=16
